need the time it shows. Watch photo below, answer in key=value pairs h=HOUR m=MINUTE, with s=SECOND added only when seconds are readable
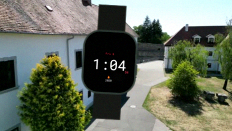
h=1 m=4
